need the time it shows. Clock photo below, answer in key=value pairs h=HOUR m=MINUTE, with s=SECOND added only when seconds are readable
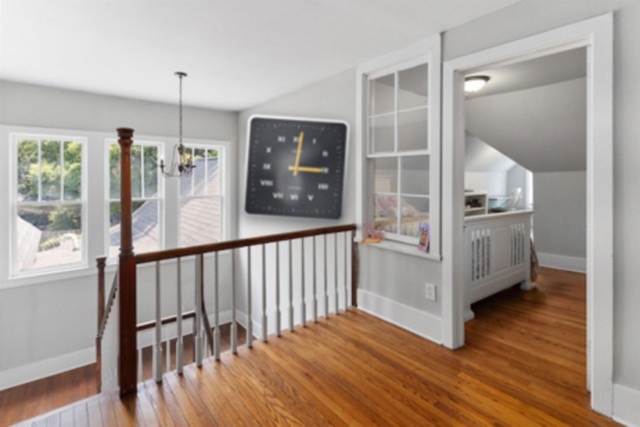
h=3 m=1
